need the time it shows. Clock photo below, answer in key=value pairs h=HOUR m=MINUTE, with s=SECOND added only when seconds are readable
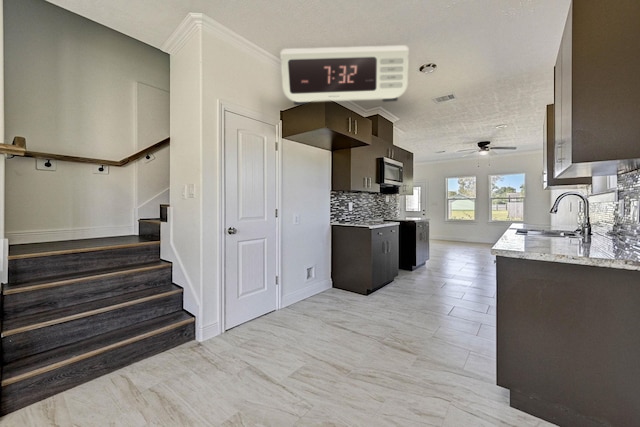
h=7 m=32
